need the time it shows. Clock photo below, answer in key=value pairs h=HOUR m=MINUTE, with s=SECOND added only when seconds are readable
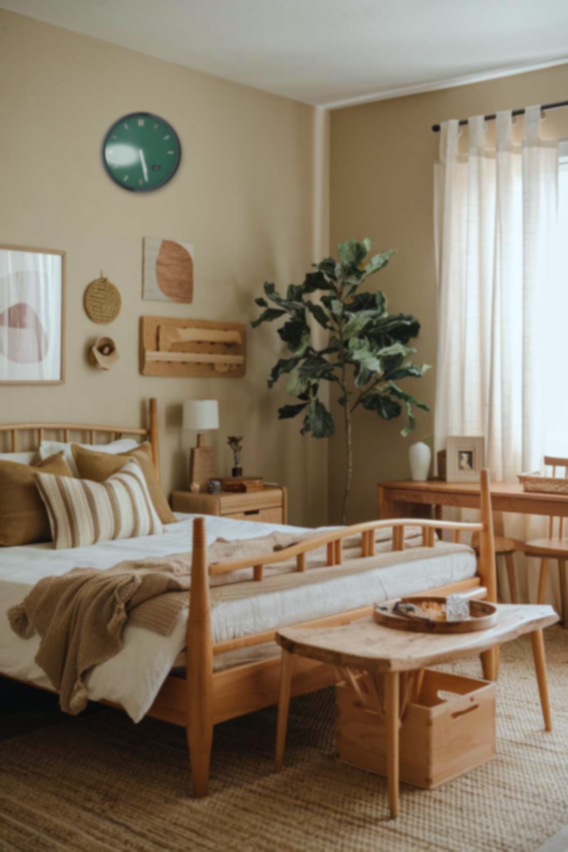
h=5 m=28
